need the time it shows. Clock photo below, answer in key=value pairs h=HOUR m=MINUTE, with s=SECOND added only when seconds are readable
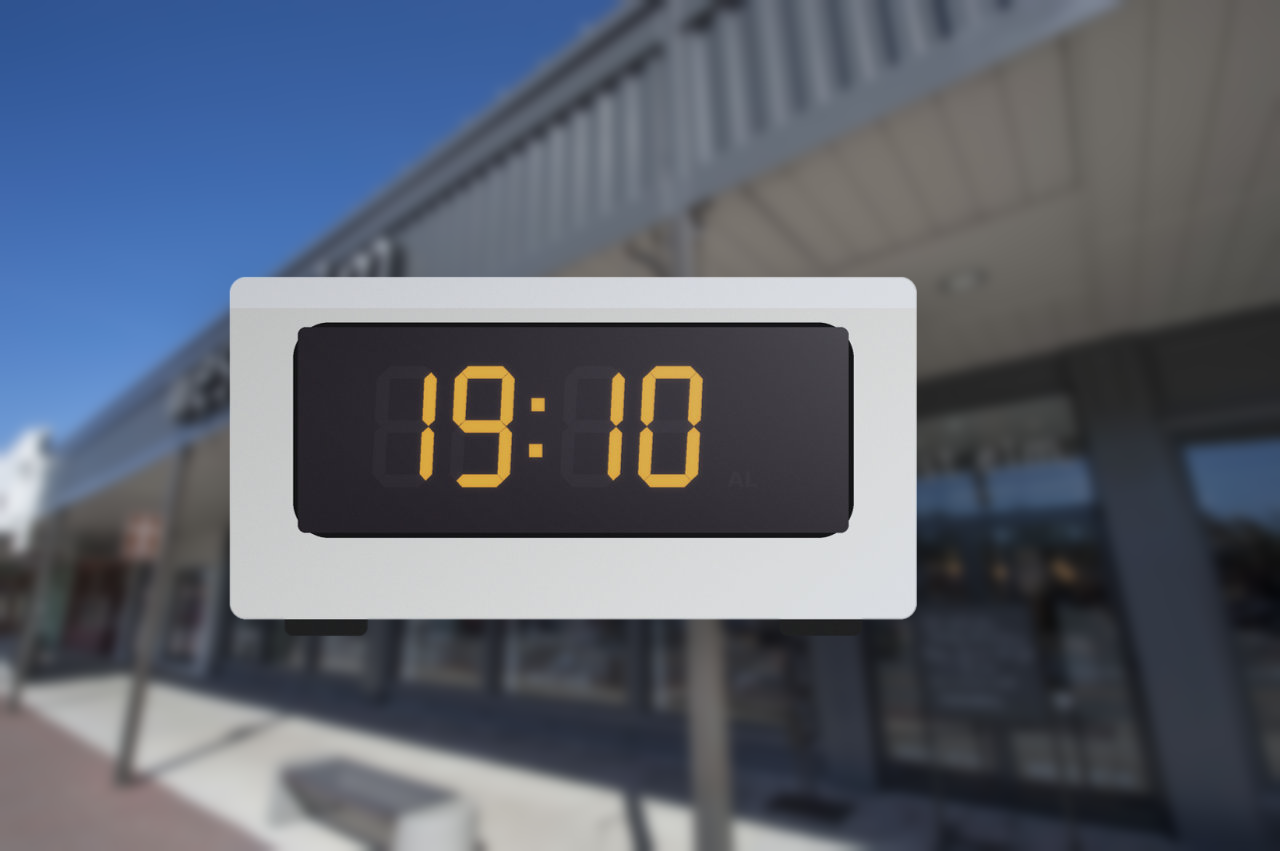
h=19 m=10
